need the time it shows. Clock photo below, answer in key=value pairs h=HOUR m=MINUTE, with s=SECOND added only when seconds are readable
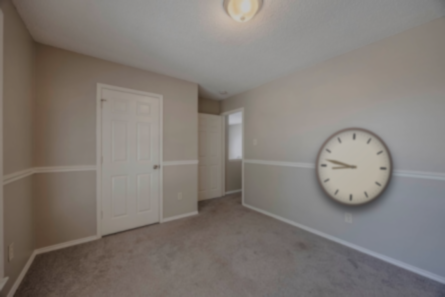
h=8 m=47
